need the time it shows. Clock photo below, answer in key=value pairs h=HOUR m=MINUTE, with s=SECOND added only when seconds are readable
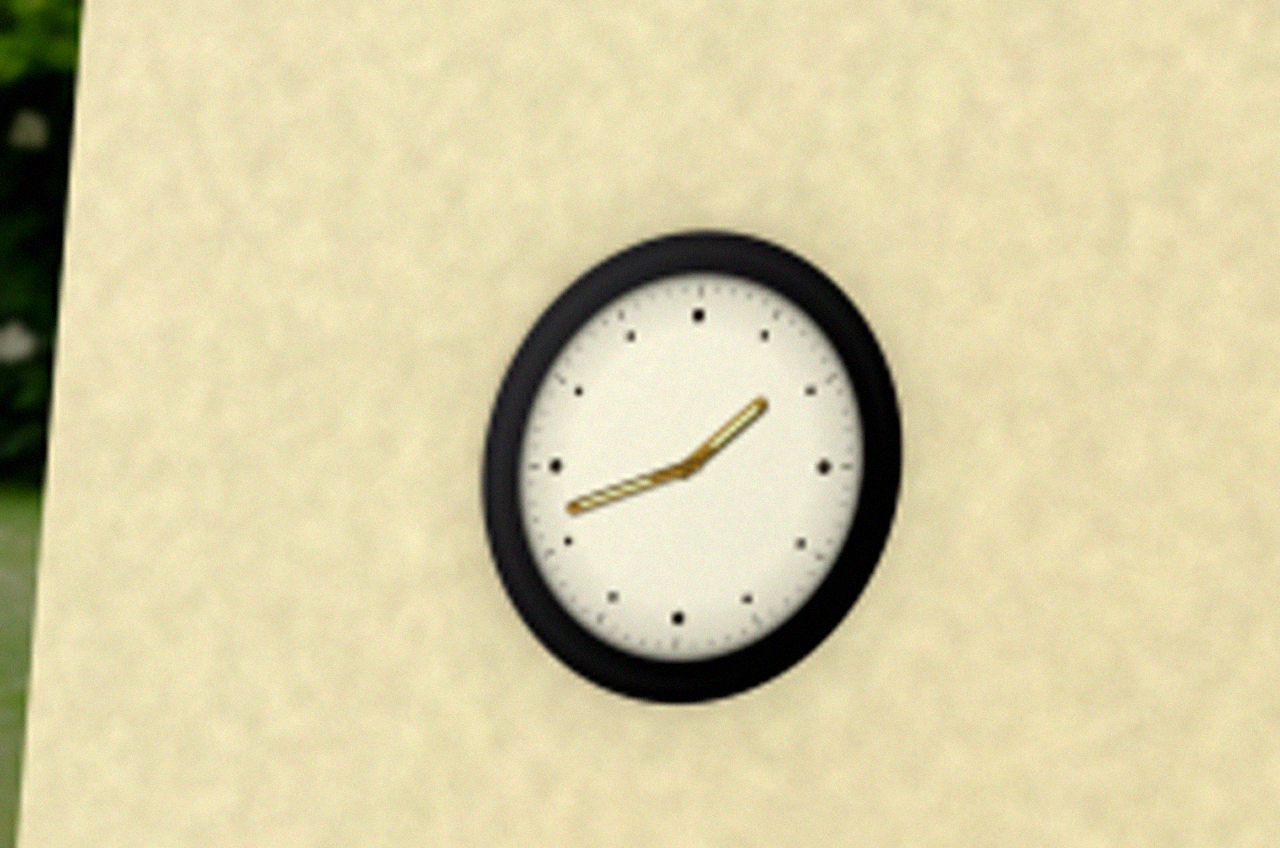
h=1 m=42
